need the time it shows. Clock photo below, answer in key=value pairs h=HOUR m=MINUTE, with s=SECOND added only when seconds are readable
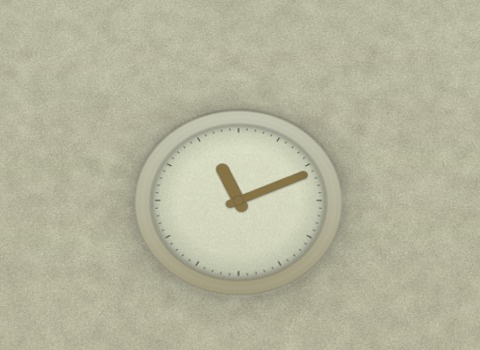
h=11 m=11
